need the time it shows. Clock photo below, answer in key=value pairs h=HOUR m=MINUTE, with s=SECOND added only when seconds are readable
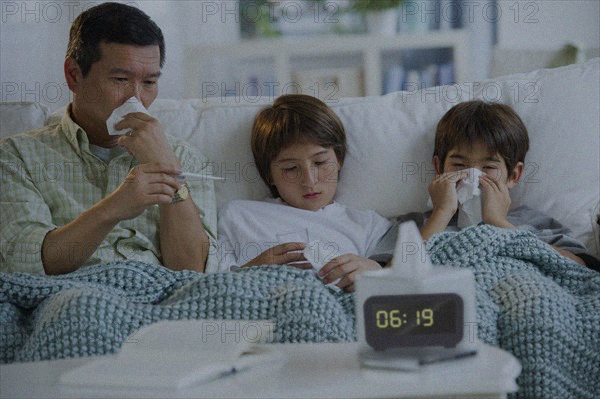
h=6 m=19
